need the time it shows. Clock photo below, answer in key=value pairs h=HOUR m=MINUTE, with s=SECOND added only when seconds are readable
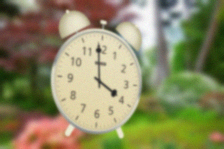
h=3 m=59
